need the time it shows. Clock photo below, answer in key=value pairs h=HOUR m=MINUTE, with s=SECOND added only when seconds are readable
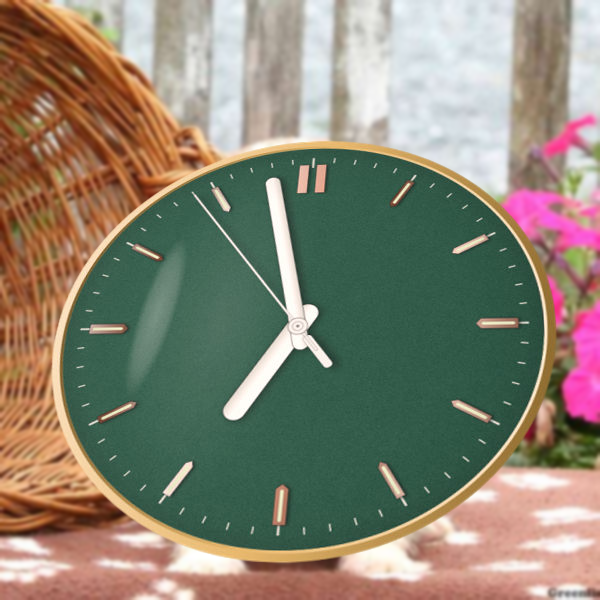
h=6 m=57 s=54
